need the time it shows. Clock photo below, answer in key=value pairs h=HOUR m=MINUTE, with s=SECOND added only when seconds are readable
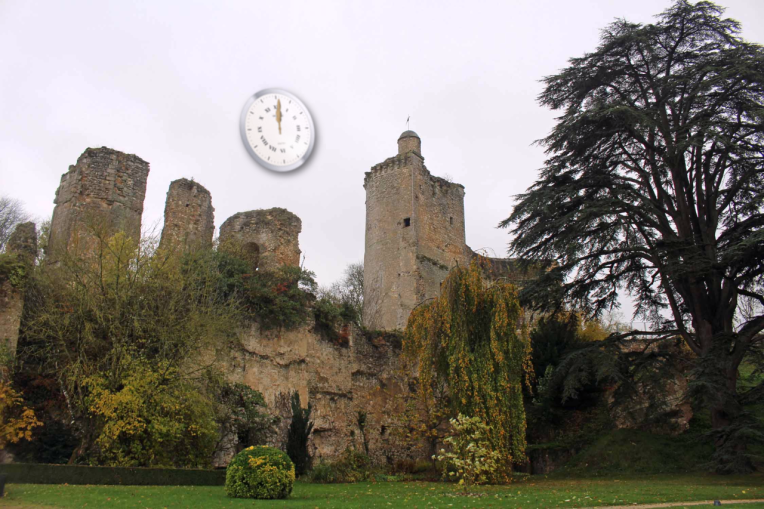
h=12 m=1
